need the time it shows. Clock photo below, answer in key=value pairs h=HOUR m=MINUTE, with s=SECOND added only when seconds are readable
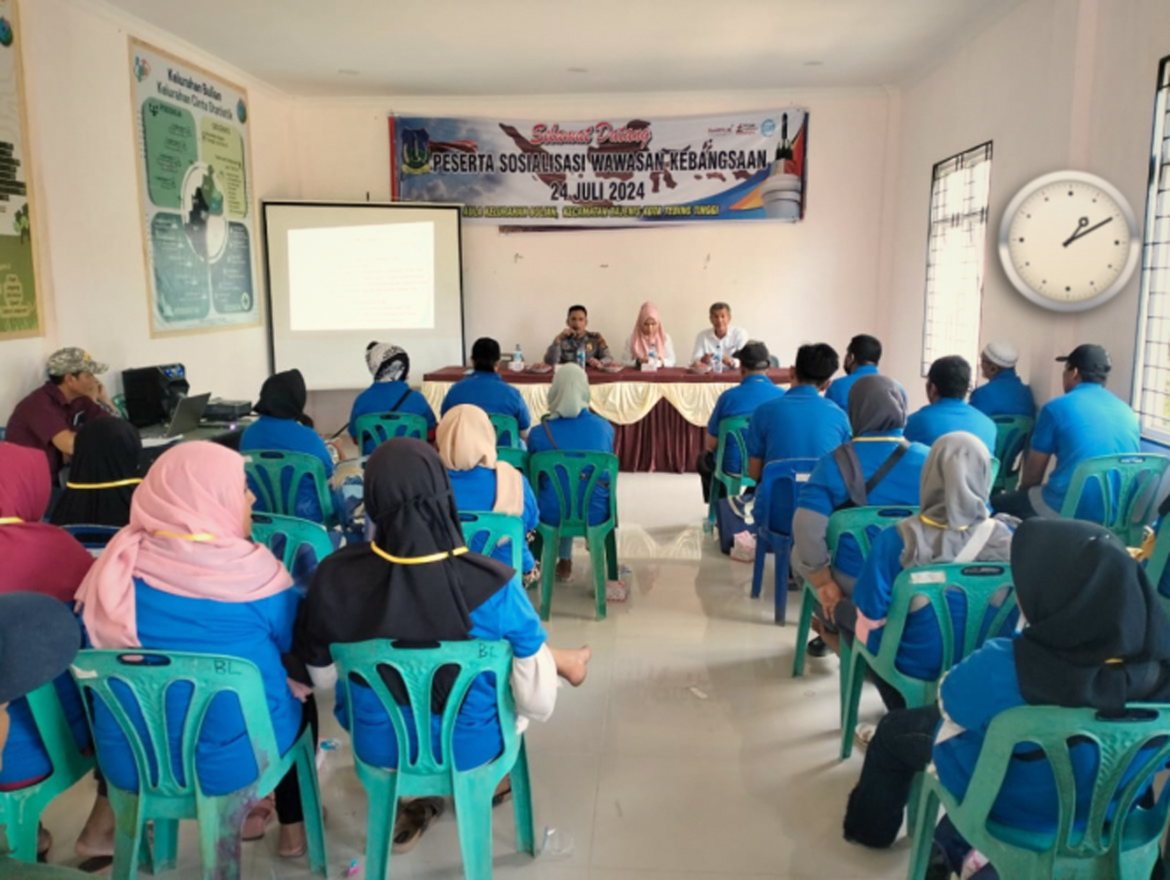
h=1 m=10
